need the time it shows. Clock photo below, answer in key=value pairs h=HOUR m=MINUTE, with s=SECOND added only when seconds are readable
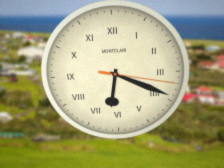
h=6 m=19 s=17
